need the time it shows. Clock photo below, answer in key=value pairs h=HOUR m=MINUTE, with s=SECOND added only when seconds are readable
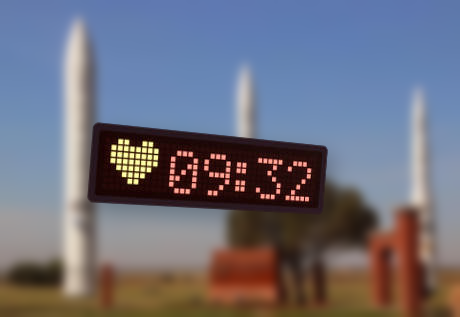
h=9 m=32
